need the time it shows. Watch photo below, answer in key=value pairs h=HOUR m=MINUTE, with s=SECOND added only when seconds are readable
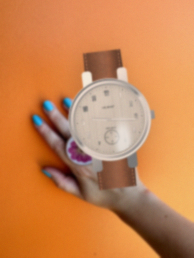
h=9 m=16
